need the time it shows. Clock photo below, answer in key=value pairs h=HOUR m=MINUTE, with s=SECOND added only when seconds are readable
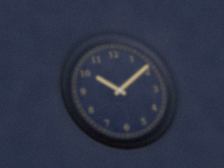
h=10 m=9
